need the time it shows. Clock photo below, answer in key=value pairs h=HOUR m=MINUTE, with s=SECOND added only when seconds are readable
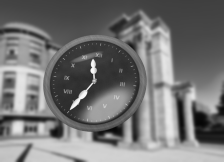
h=11 m=35
